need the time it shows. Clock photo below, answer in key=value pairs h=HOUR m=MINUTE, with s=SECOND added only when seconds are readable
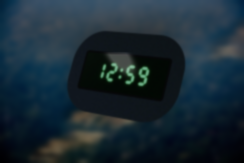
h=12 m=59
